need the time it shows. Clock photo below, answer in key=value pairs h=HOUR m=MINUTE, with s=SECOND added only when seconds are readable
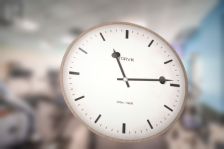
h=11 m=14
